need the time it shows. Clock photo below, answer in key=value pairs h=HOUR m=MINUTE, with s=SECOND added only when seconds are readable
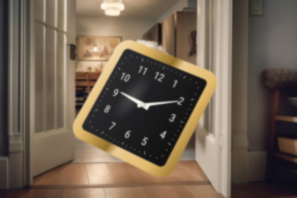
h=9 m=10
